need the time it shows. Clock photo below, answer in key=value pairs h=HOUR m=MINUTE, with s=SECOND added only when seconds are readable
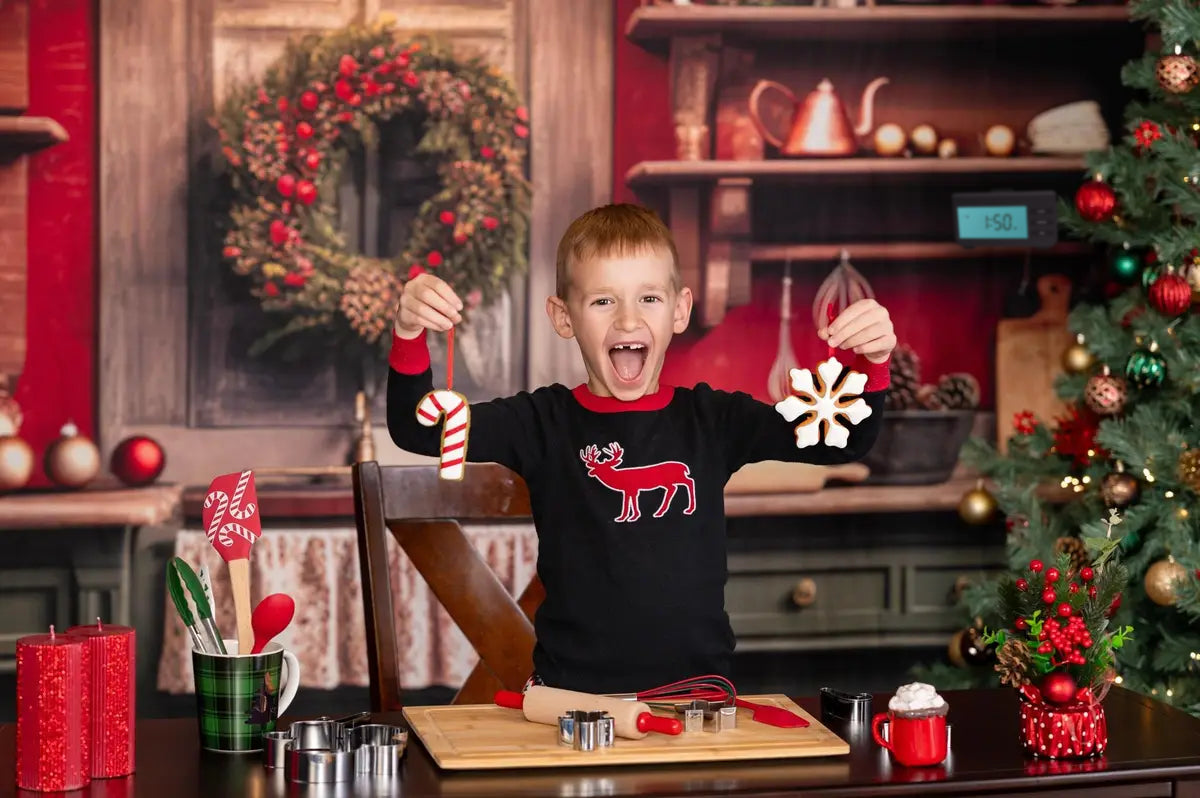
h=1 m=50
